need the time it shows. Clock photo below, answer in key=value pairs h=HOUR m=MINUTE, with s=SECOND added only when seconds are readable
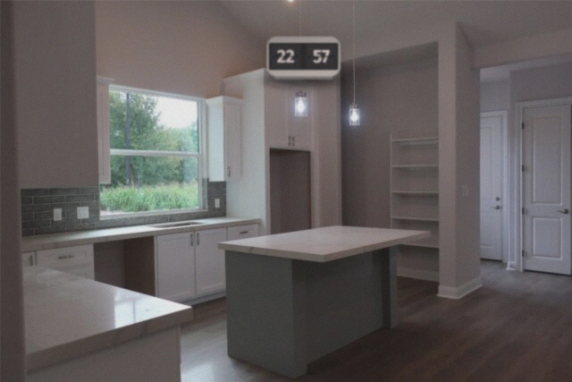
h=22 m=57
